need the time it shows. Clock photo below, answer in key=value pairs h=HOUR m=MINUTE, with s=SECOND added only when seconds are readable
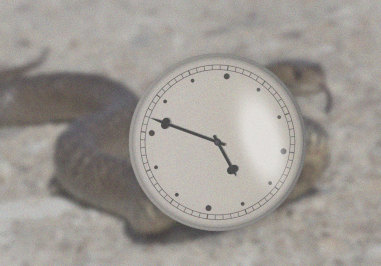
h=4 m=47
